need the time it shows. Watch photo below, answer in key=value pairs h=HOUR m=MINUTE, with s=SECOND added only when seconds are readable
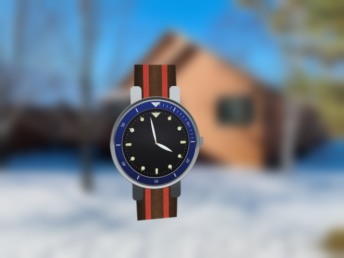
h=3 m=58
